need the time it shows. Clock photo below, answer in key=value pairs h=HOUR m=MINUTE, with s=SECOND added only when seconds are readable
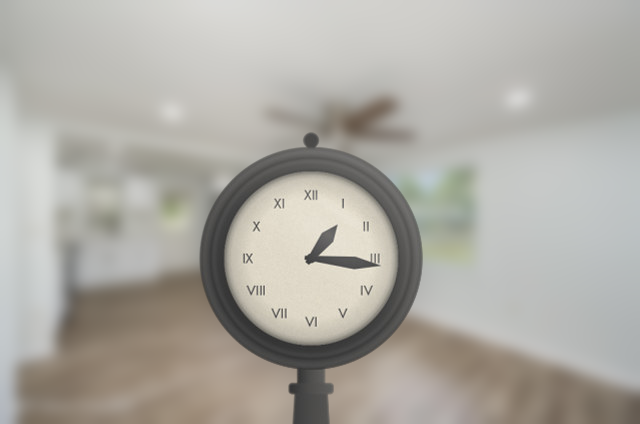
h=1 m=16
